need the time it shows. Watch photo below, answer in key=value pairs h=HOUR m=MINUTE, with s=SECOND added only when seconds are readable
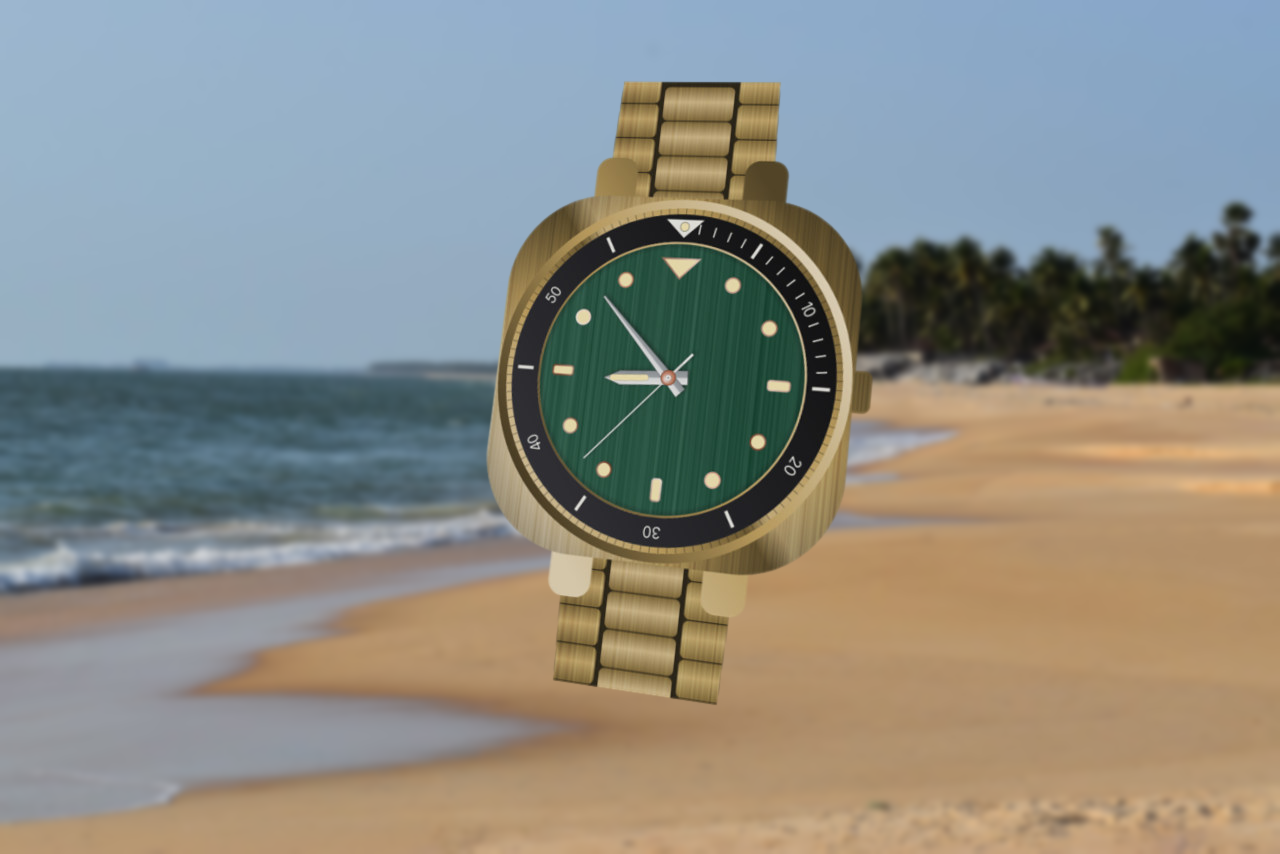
h=8 m=52 s=37
